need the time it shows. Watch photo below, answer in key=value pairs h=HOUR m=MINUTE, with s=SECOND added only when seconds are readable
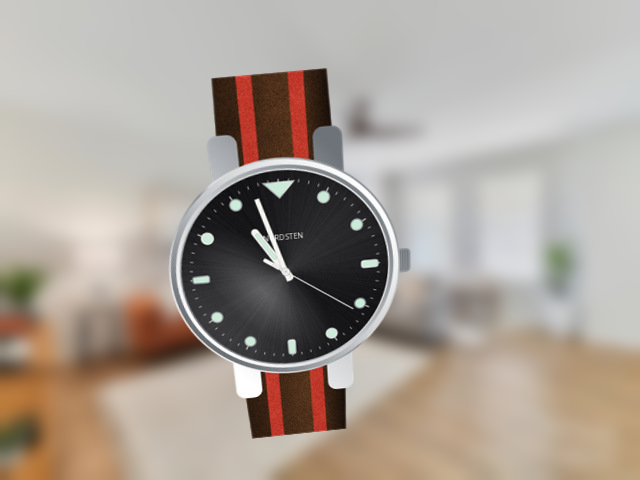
h=10 m=57 s=21
